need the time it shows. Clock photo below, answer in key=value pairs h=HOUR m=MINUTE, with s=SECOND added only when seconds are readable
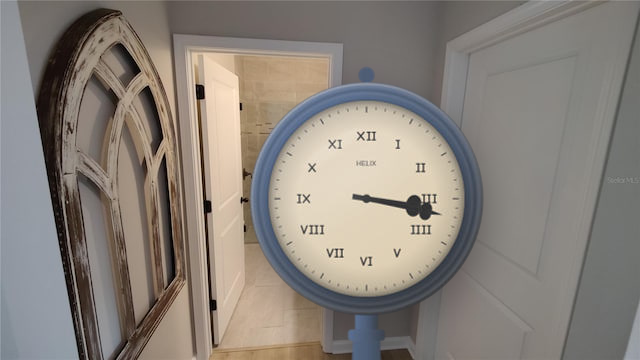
h=3 m=17
